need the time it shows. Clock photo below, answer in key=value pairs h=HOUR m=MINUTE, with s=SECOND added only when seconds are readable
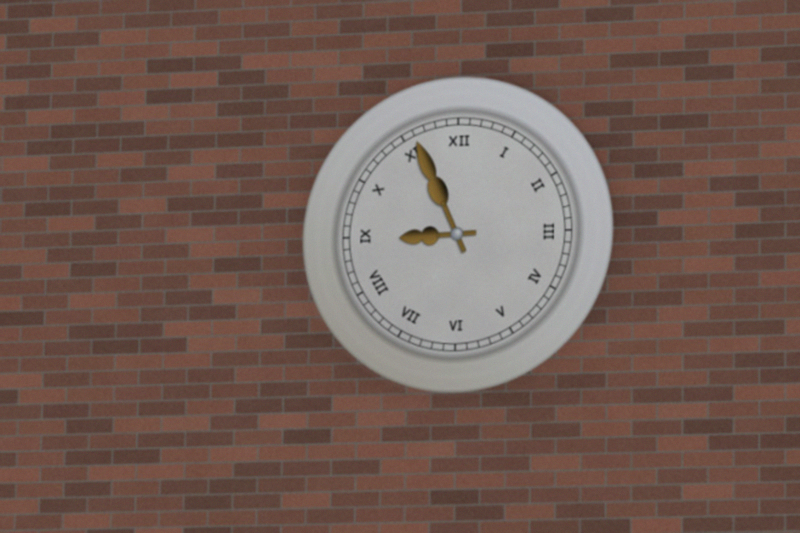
h=8 m=56
